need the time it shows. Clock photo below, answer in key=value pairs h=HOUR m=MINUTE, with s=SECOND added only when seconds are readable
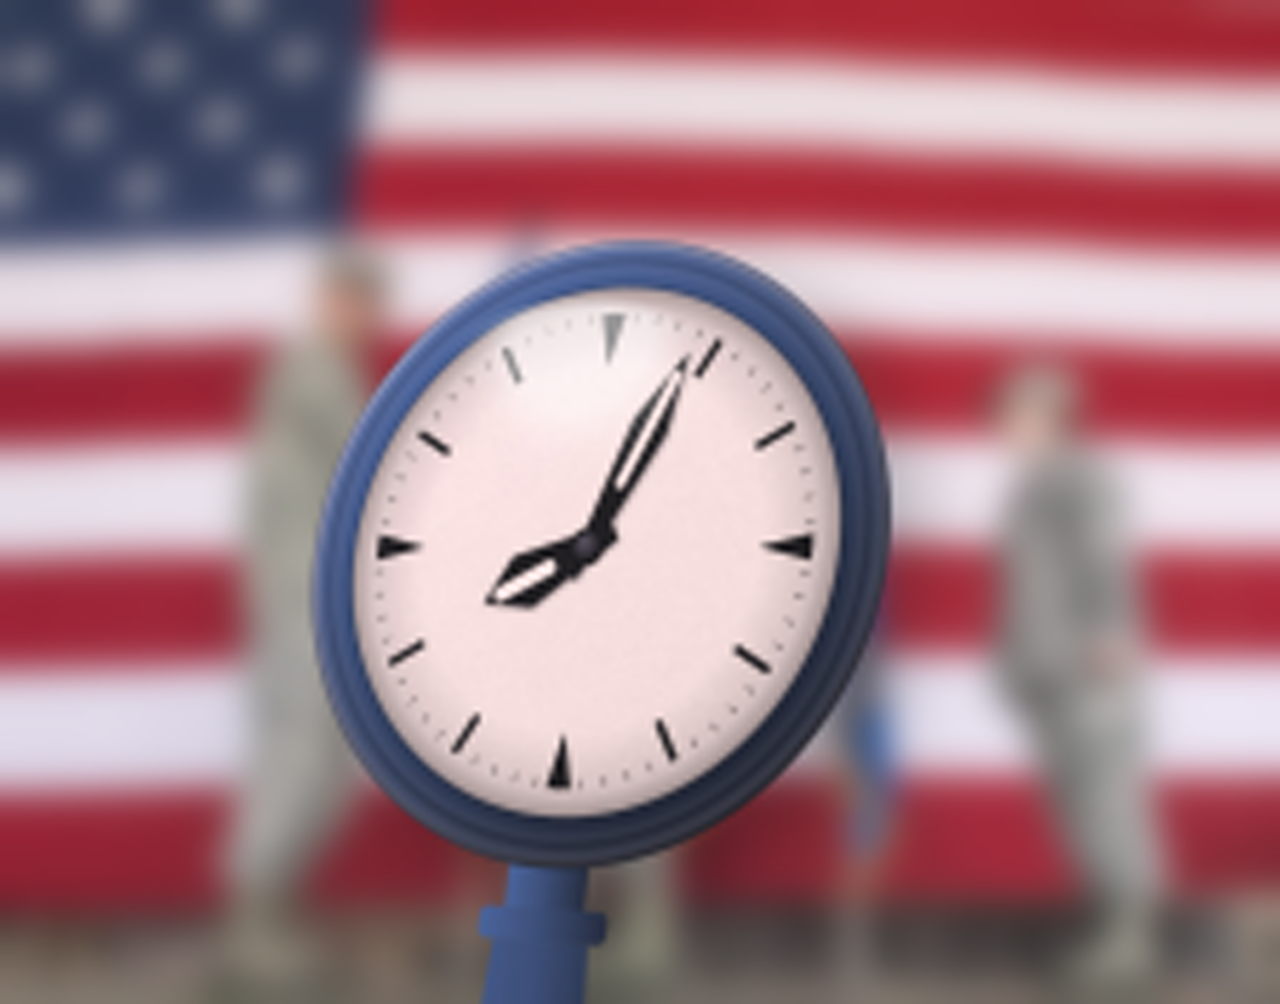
h=8 m=4
